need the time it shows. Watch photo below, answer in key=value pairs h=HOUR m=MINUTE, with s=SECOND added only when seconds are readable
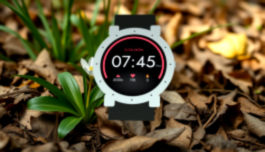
h=7 m=45
